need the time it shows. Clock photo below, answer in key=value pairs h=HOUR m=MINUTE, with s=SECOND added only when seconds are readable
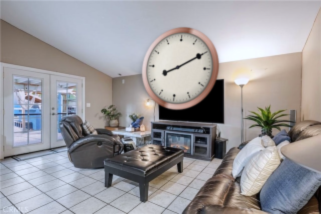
h=8 m=10
